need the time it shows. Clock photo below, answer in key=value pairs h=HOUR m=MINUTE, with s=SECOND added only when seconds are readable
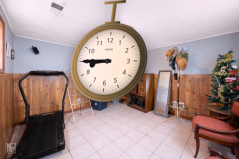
h=8 m=45
